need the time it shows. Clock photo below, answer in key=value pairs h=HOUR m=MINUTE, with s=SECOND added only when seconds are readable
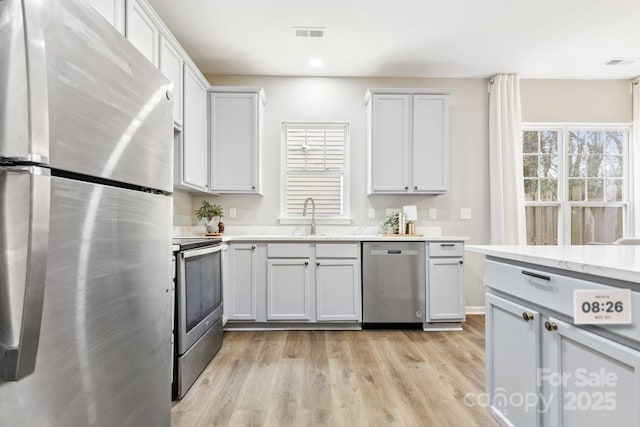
h=8 m=26
